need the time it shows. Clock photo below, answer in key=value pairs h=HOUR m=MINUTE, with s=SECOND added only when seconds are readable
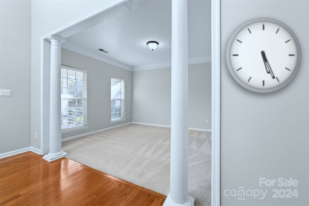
h=5 m=26
